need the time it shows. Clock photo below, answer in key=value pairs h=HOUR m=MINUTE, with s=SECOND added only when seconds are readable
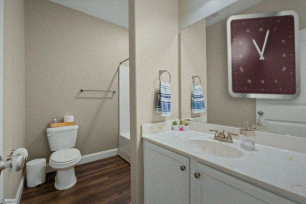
h=11 m=3
